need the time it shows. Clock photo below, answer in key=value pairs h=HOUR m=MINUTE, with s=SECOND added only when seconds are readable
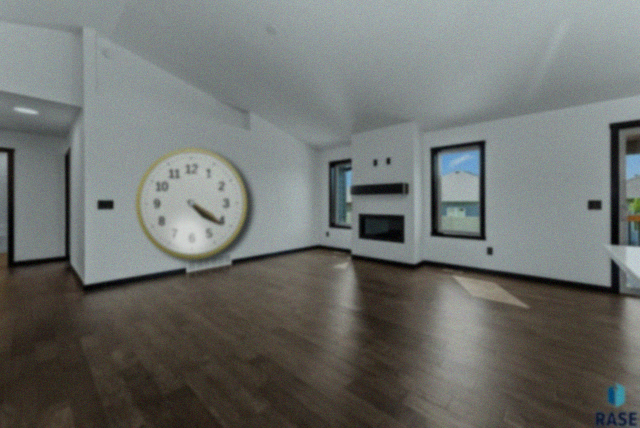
h=4 m=21
